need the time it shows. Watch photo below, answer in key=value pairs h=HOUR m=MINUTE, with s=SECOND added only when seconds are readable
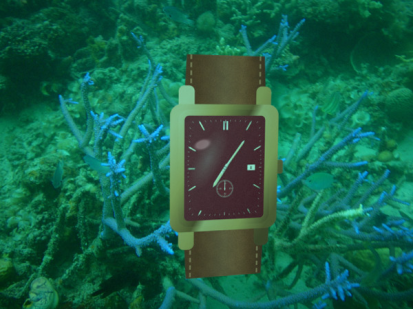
h=7 m=6
